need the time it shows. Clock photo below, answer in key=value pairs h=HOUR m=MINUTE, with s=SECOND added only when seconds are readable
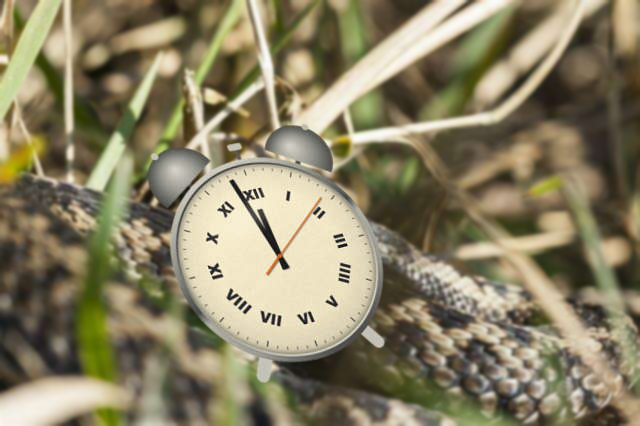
h=11 m=58 s=9
